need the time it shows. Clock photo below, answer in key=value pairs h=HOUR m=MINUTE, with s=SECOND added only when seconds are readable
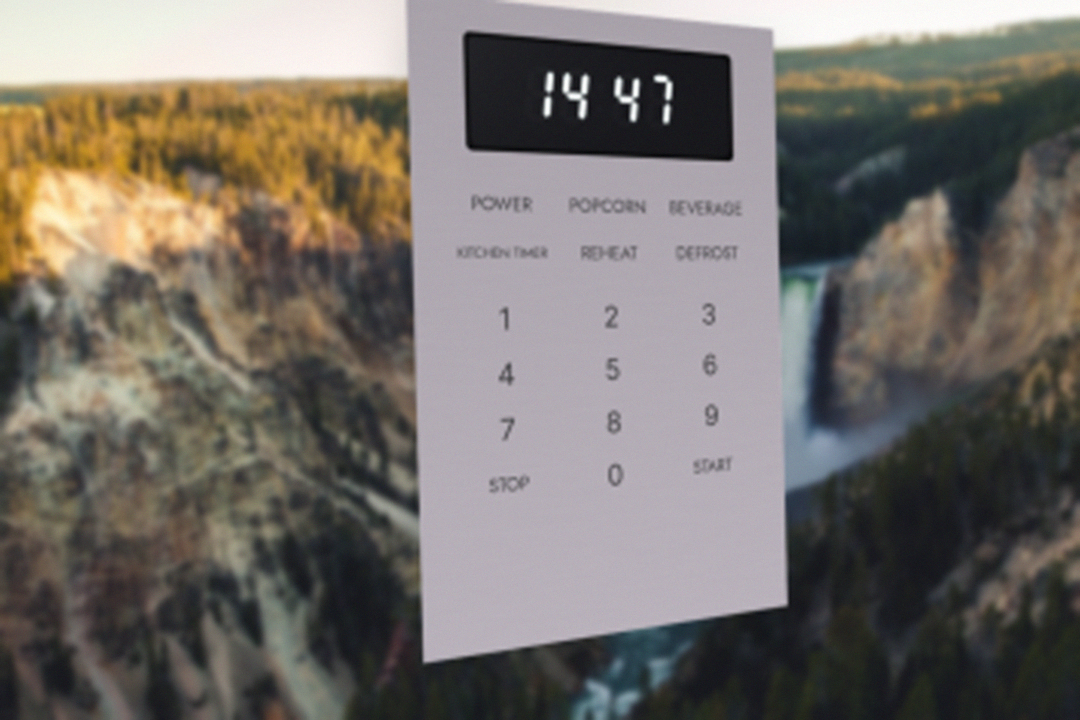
h=14 m=47
